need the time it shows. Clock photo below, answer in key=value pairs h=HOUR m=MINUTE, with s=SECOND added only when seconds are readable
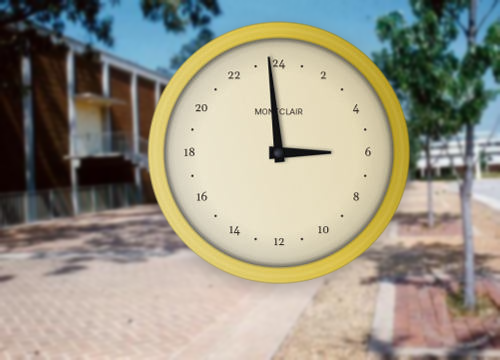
h=5 m=59
